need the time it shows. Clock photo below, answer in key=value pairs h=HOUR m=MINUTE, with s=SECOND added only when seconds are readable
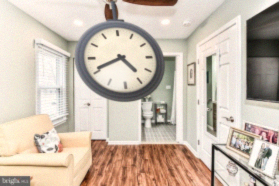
h=4 m=41
